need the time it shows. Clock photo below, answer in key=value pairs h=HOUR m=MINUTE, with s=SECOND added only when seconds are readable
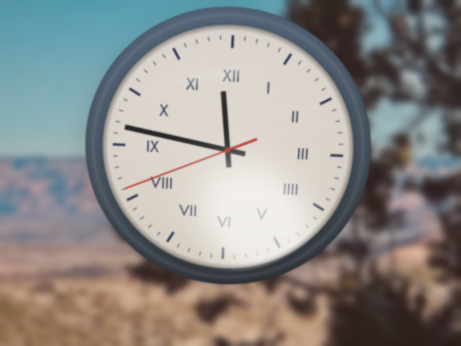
h=11 m=46 s=41
